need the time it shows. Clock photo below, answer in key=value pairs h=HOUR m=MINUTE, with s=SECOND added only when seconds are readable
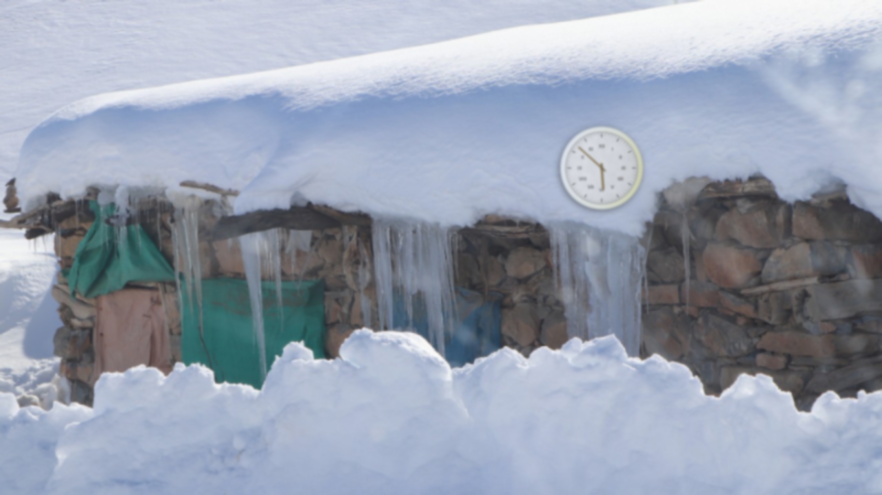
h=5 m=52
